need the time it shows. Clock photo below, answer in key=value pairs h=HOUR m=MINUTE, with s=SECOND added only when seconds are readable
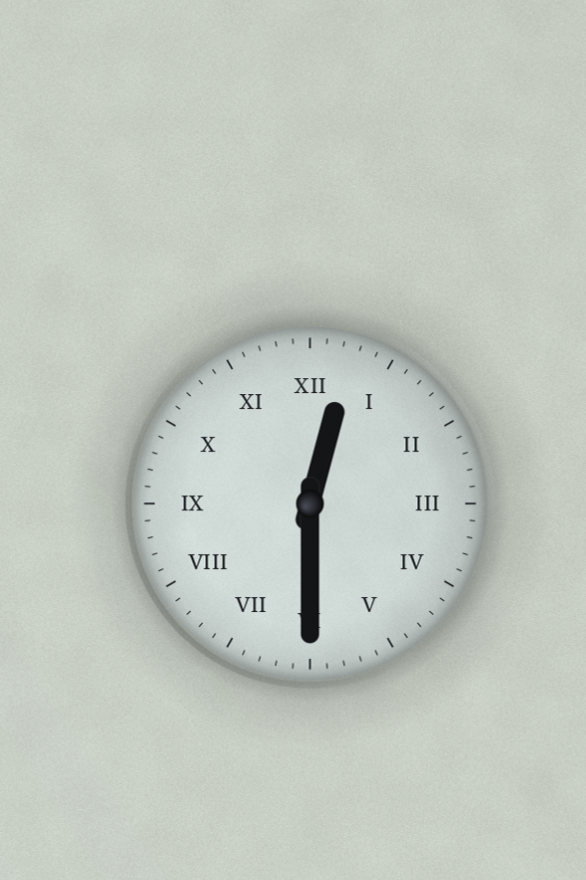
h=12 m=30
